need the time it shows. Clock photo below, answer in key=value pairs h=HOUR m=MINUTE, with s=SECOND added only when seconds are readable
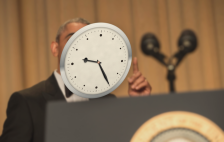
h=9 m=25
